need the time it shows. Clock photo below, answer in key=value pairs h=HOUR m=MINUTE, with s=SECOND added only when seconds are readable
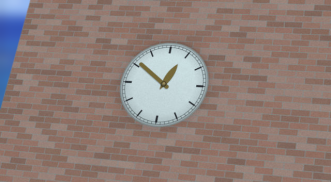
h=12 m=51
